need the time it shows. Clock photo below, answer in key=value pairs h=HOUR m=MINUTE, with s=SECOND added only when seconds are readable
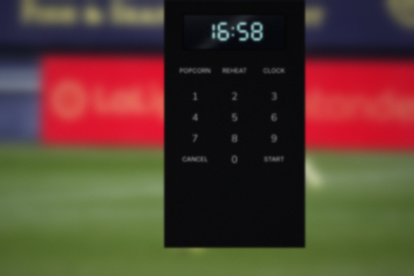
h=16 m=58
